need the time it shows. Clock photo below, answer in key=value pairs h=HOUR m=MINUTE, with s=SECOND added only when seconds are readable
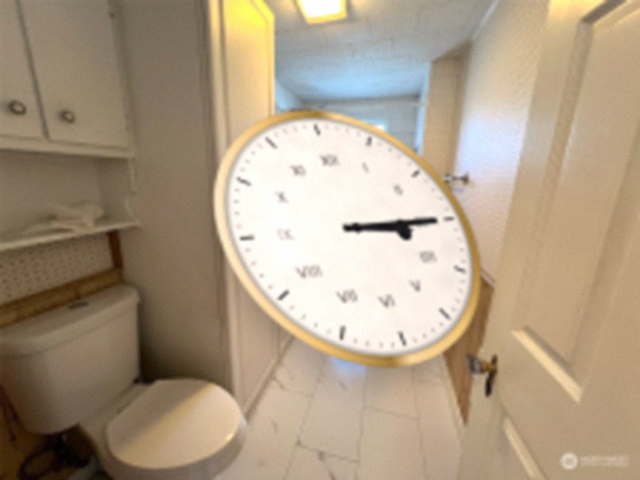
h=3 m=15
